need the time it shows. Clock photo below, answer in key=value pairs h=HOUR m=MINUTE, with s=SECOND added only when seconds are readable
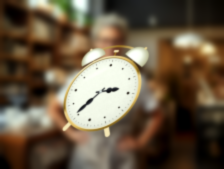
h=2 m=36
